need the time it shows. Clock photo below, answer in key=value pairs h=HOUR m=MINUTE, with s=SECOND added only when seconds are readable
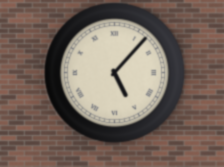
h=5 m=7
